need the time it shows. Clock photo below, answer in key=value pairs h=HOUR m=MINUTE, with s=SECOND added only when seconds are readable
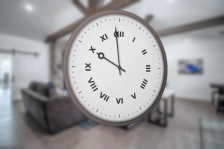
h=9 m=59
